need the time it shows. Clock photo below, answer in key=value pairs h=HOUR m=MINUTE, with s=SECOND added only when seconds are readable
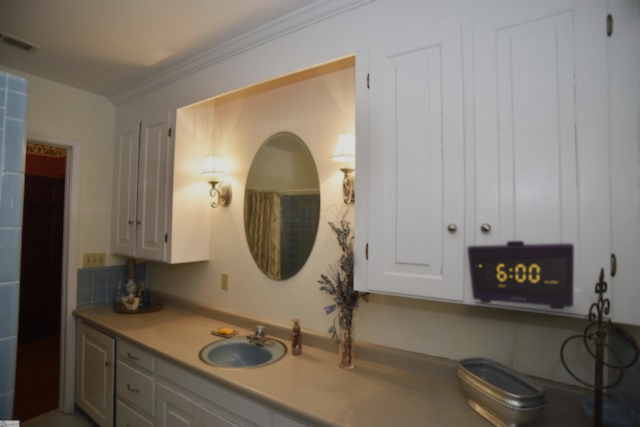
h=6 m=0
